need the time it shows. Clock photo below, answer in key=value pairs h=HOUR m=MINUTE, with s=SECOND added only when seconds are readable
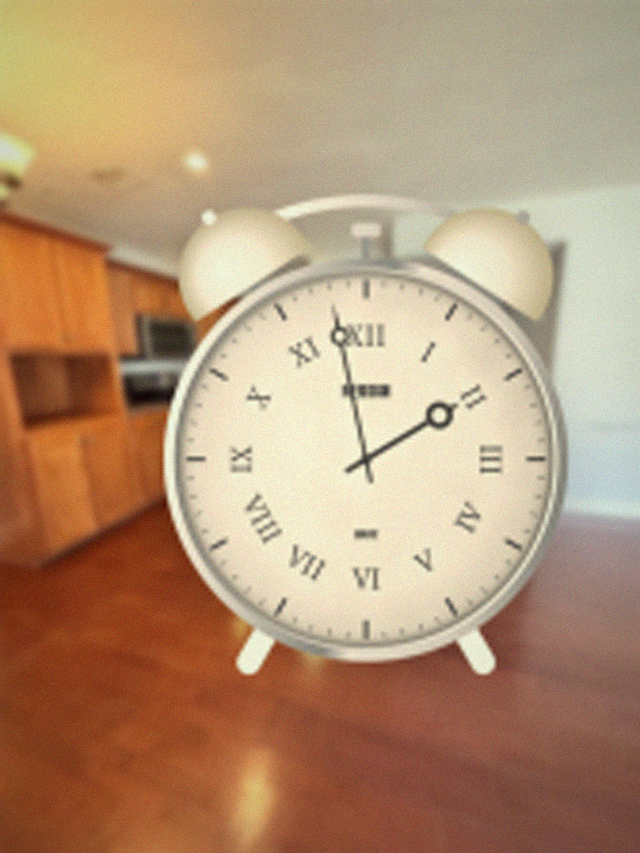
h=1 m=58
